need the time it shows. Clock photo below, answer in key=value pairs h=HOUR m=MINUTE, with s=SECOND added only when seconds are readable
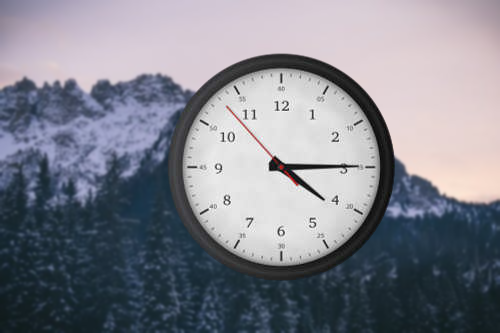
h=4 m=14 s=53
